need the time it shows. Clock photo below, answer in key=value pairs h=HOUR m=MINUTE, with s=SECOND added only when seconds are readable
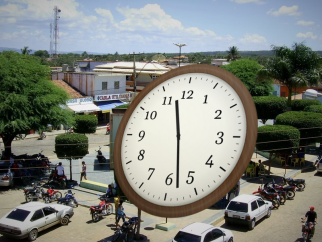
h=11 m=28
